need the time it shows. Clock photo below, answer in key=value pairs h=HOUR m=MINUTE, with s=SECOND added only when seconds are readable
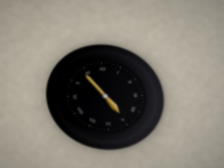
h=4 m=54
